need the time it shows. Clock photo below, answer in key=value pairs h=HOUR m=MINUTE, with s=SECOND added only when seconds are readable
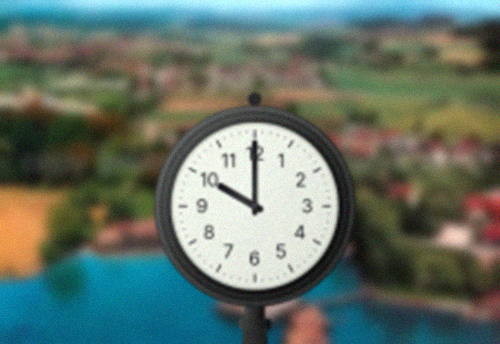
h=10 m=0
